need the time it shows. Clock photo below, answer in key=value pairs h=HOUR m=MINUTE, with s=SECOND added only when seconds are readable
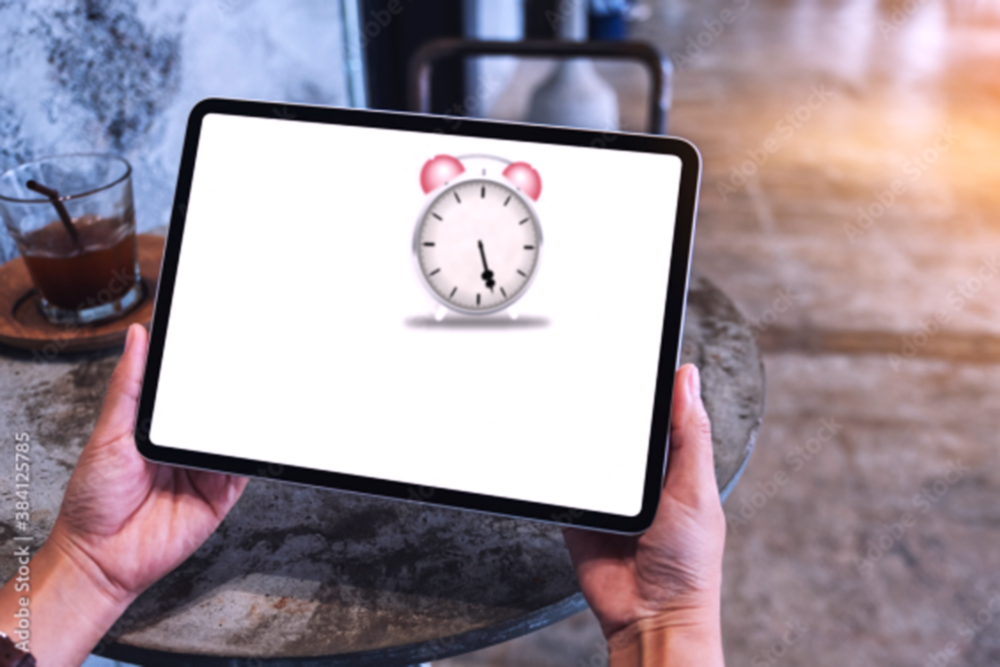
h=5 m=27
